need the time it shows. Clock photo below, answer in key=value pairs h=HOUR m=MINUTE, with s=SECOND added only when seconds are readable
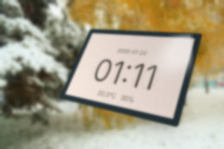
h=1 m=11
